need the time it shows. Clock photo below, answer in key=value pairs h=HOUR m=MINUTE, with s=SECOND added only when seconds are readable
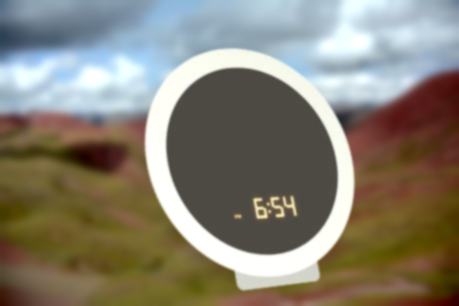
h=6 m=54
